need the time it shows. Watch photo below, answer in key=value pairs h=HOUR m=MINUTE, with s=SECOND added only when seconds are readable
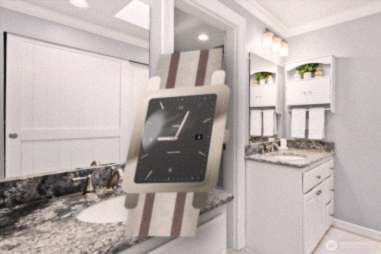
h=9 m=3
